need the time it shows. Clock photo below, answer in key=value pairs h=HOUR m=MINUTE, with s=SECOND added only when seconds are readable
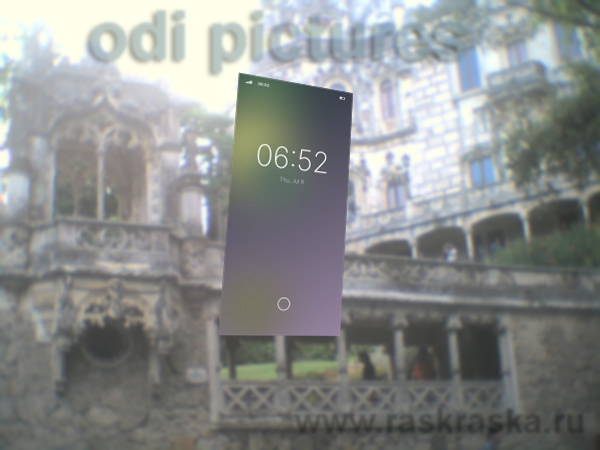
h=6 m=52
